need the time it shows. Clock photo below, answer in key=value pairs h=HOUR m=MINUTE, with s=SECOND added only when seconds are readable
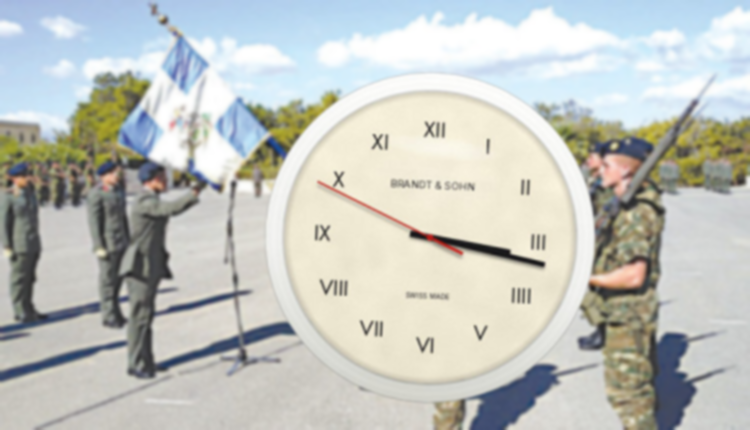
h=3 m=16 s=49
